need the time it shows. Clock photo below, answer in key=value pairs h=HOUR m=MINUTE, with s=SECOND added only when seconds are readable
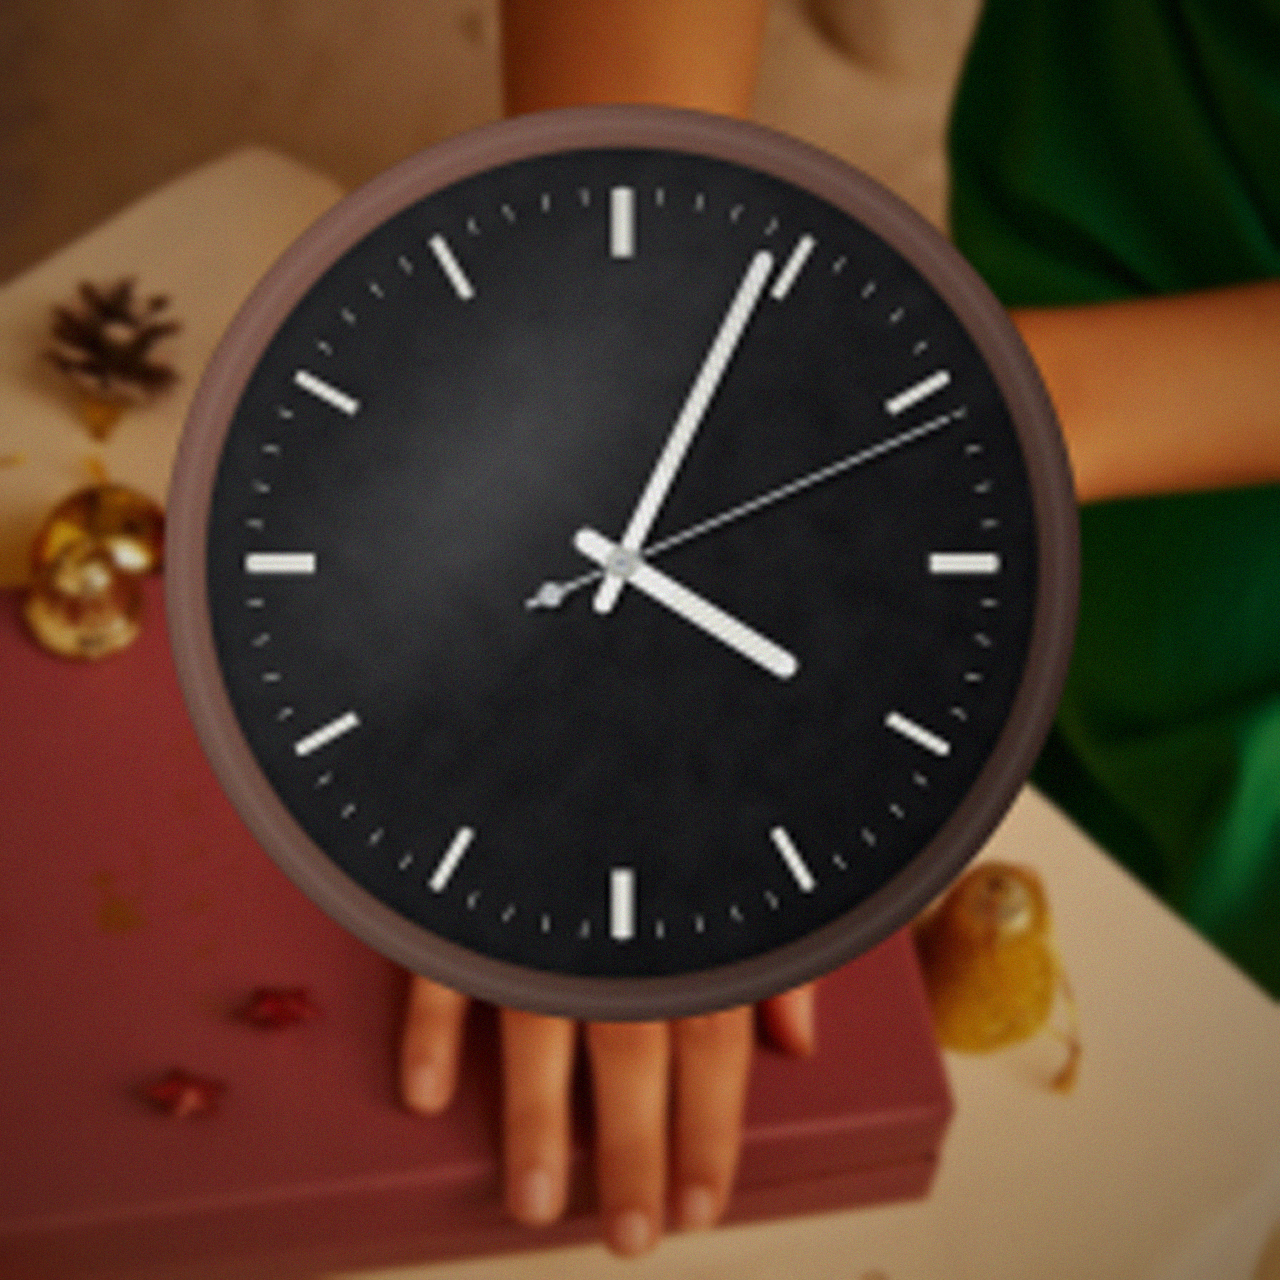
h=4 m=4 s=11
